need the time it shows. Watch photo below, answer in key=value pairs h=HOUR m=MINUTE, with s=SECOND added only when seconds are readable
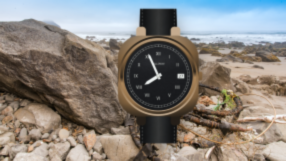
h=7 m=56
